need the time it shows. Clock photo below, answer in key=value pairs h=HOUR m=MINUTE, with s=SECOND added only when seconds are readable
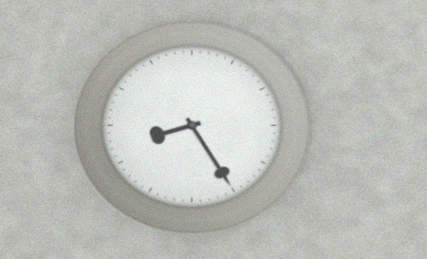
h=8 m=25
